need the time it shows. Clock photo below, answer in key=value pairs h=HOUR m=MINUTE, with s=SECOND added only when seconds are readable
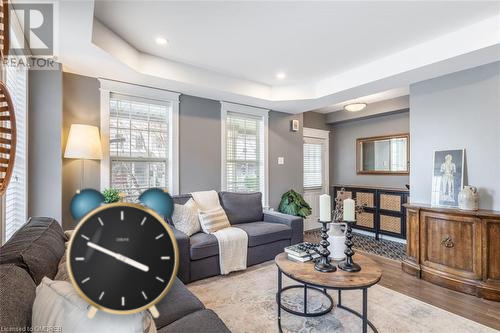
h=3 m=49
